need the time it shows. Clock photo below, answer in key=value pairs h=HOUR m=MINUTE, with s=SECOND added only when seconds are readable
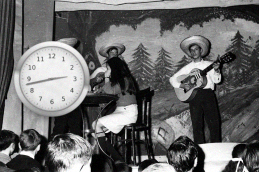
h=2 m=43
